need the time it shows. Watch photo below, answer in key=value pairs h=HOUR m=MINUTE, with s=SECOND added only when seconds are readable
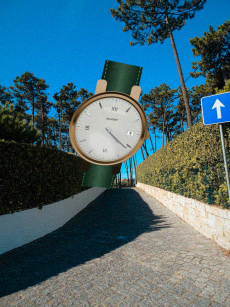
h=4 m=21
